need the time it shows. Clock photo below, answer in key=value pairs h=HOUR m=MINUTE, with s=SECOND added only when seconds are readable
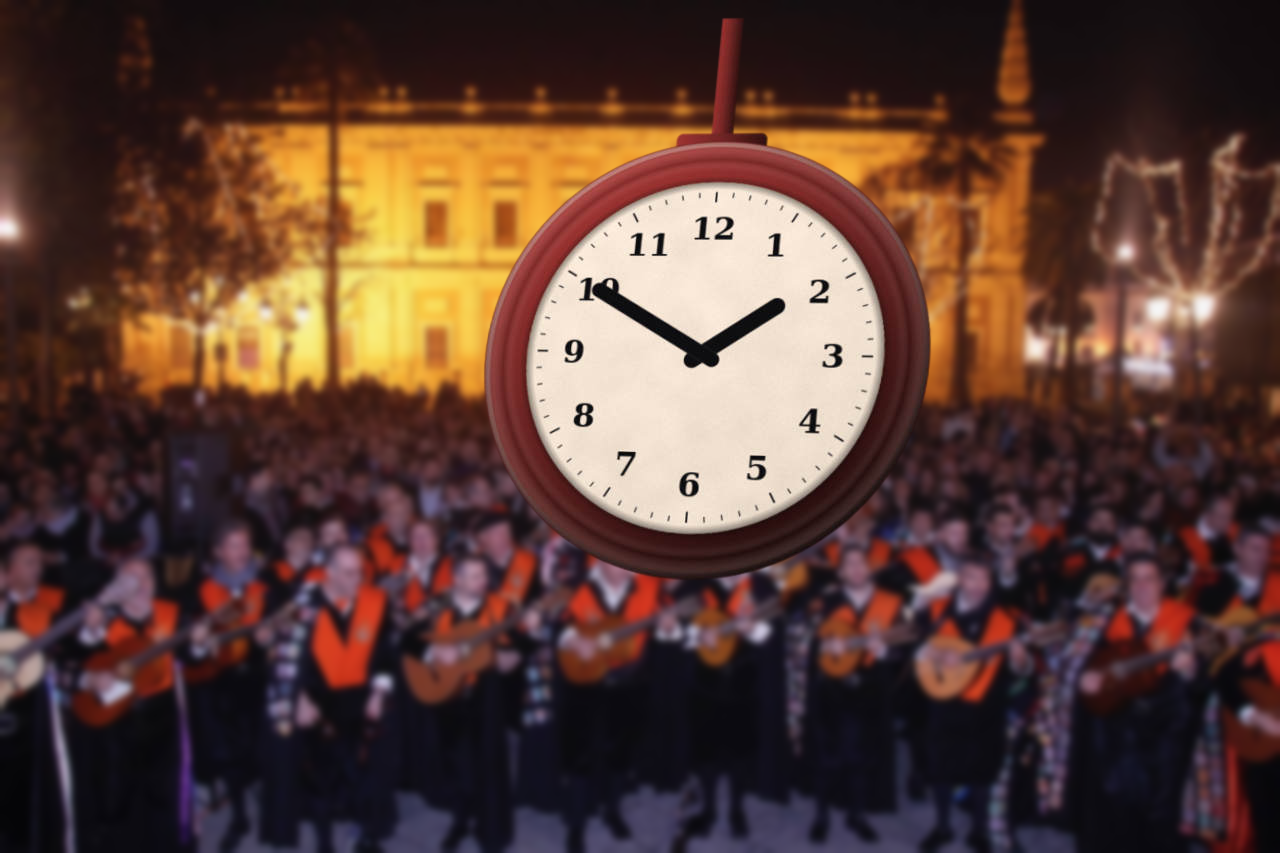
h=1 m=50
